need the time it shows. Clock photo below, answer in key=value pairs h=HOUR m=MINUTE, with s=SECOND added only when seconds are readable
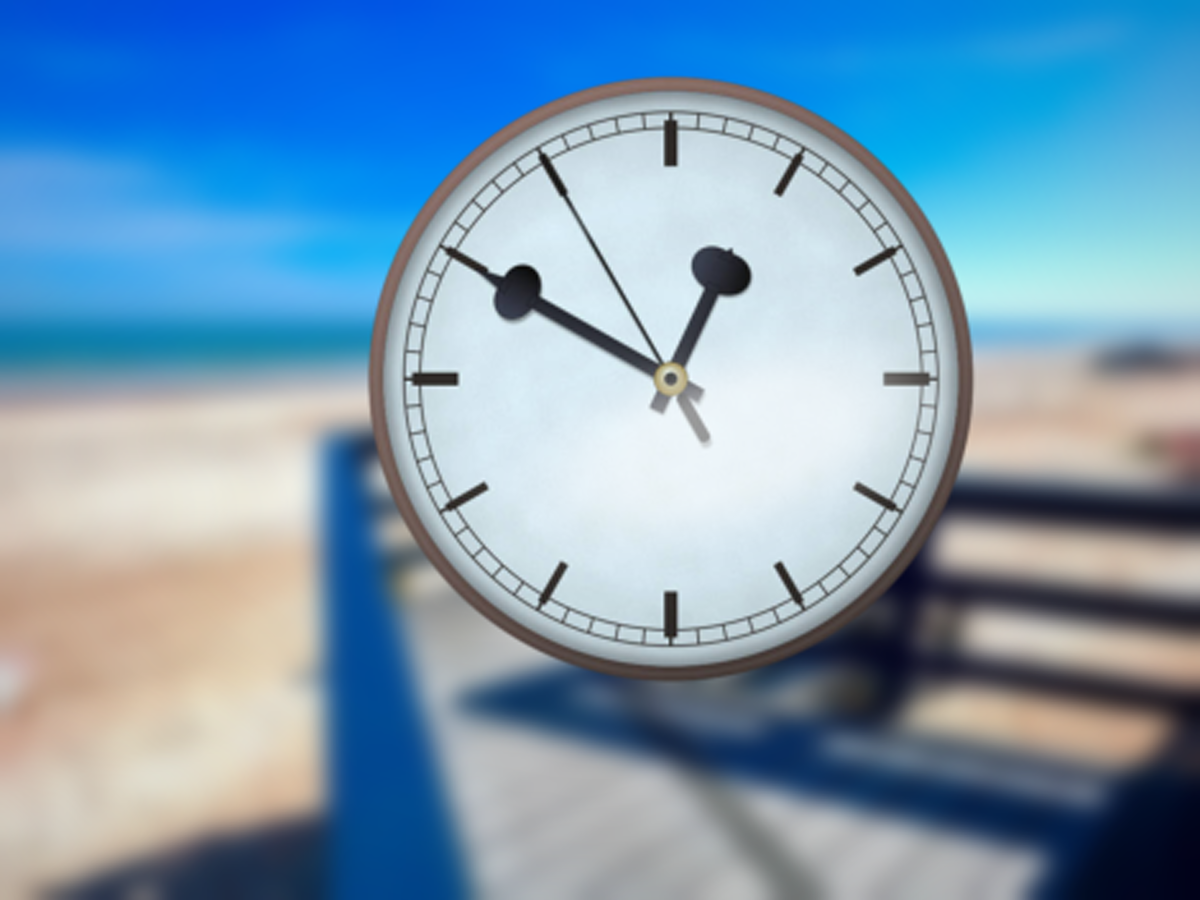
h=12 m=49 s=55
